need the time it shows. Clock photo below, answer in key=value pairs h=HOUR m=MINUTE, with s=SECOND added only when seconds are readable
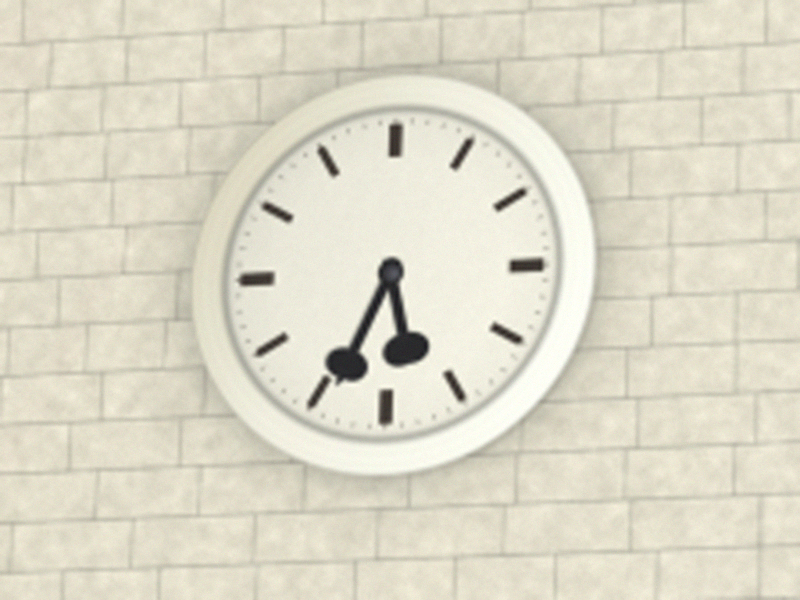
h=5 m=34
